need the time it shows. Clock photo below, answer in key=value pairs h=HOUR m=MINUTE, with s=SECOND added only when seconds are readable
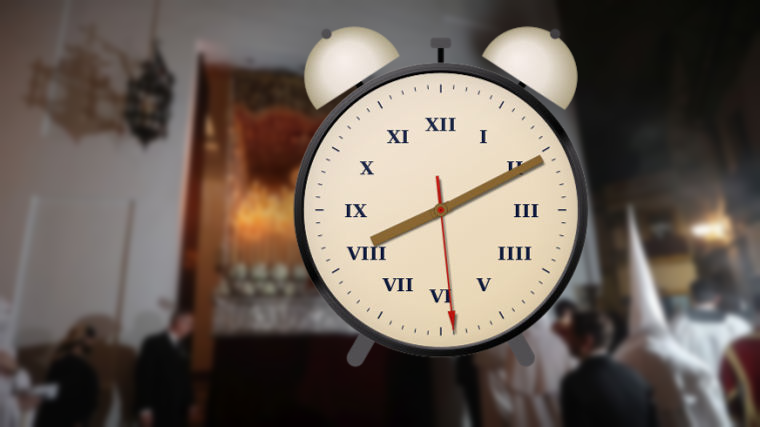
h=8 m=10 s=29
